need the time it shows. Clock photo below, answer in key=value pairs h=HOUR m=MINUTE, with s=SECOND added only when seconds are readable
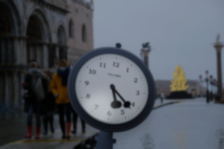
h=5 m=22
